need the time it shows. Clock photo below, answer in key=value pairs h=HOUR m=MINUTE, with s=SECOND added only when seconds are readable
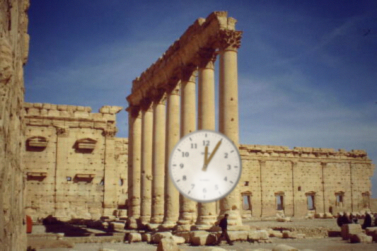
h=12 m=5
